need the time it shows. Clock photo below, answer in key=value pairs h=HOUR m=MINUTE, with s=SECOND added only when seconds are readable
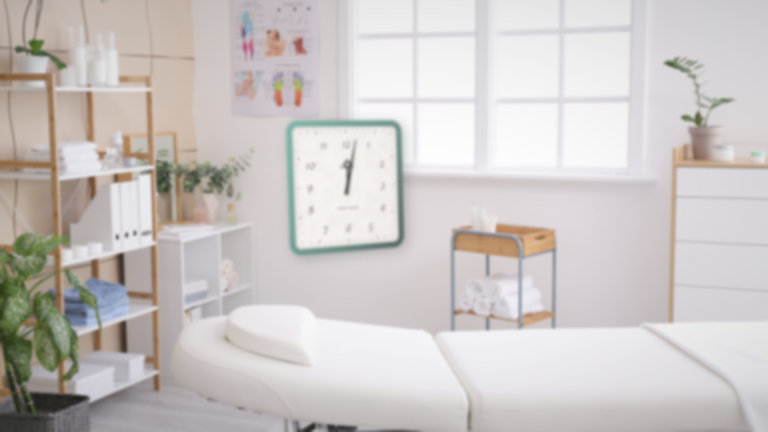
h=12 m=2
